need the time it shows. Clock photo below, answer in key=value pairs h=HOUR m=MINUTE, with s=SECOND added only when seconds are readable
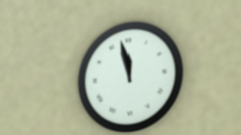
h=11 m=58
